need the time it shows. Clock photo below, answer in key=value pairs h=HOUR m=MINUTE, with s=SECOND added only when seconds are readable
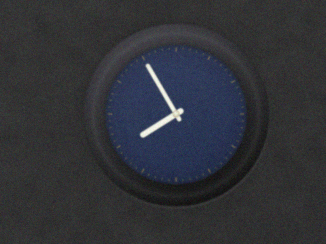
h=7 m=55
